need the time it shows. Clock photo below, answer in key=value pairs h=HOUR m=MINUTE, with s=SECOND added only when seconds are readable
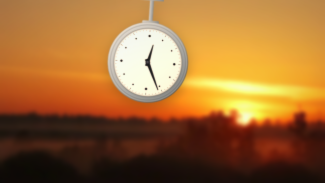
h=12 m=26
